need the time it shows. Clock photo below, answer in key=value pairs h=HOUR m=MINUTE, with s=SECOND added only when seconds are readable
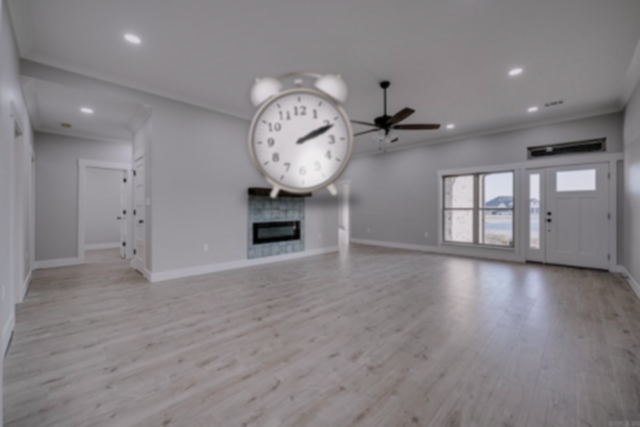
h=2 m=11
